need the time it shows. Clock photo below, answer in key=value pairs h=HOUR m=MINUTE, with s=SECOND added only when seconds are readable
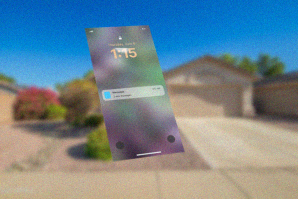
h=1 m=15
